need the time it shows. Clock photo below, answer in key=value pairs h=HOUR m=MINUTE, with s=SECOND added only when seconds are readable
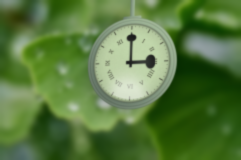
h=3 m=0
